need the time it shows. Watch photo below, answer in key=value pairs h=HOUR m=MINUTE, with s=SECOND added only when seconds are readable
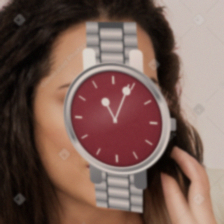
h=11 m=4
